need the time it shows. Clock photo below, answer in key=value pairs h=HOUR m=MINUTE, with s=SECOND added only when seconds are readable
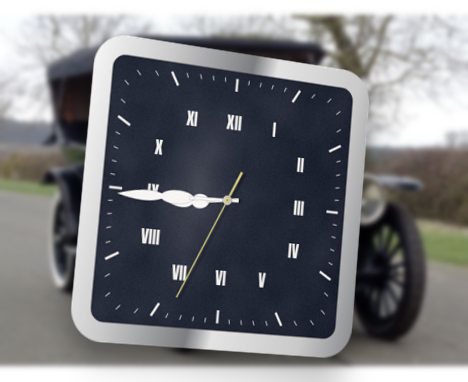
h=8 m=44 s=34
